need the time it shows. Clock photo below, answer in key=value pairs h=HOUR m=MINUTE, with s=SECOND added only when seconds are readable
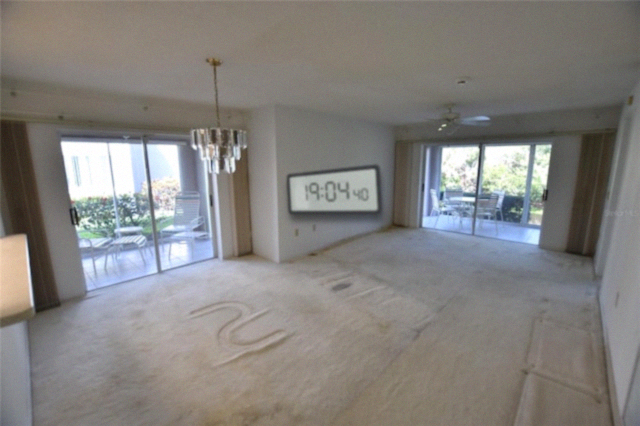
h=19 m=4
